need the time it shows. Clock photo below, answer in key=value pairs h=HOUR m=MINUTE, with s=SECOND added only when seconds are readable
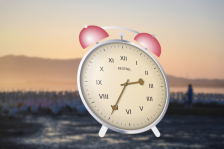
h=2 m=35
